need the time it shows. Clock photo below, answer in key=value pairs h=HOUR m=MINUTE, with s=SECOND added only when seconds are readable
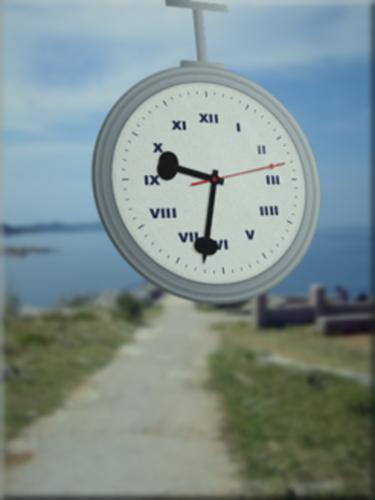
h=9 m=32 s=13
